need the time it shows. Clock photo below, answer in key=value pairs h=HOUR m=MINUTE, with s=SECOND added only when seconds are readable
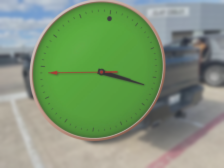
h=3 m=16 s=44
